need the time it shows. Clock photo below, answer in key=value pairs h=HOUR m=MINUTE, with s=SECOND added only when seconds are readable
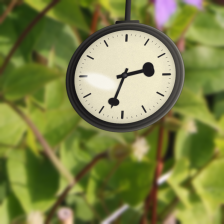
h=2 m=33
